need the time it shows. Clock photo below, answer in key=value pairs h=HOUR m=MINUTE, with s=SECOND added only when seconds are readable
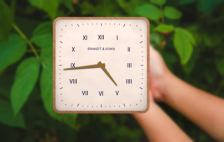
h=4 m=44
